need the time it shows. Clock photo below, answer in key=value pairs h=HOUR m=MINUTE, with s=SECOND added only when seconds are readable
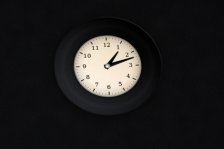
h=1 m=12
